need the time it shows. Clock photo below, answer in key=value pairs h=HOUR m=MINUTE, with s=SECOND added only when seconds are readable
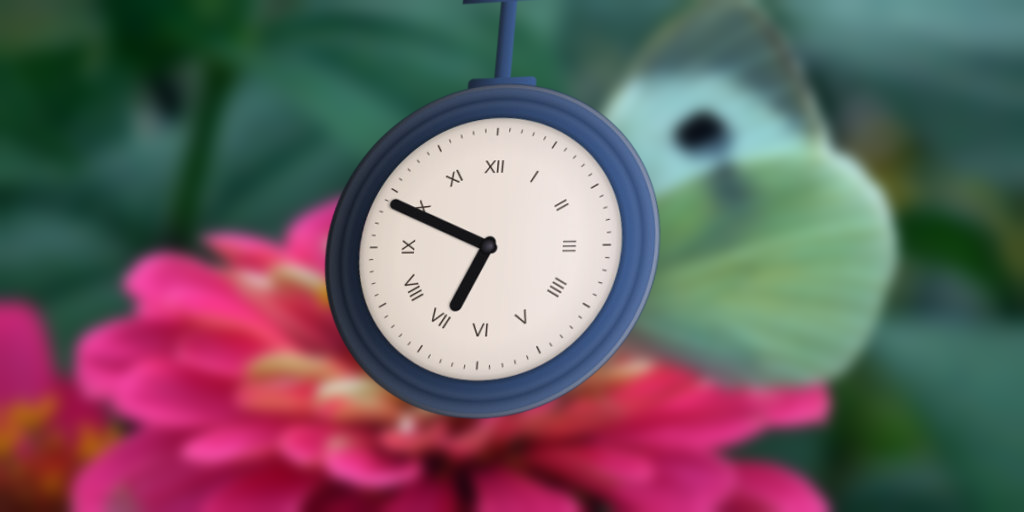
h=6 m=49
